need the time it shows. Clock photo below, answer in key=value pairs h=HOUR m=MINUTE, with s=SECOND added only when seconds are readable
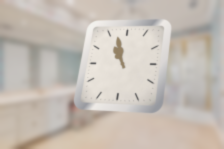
h=10 m=57
